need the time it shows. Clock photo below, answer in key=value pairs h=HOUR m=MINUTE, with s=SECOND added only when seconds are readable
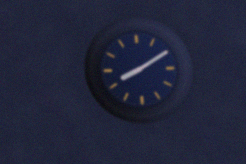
h=8 m=10
